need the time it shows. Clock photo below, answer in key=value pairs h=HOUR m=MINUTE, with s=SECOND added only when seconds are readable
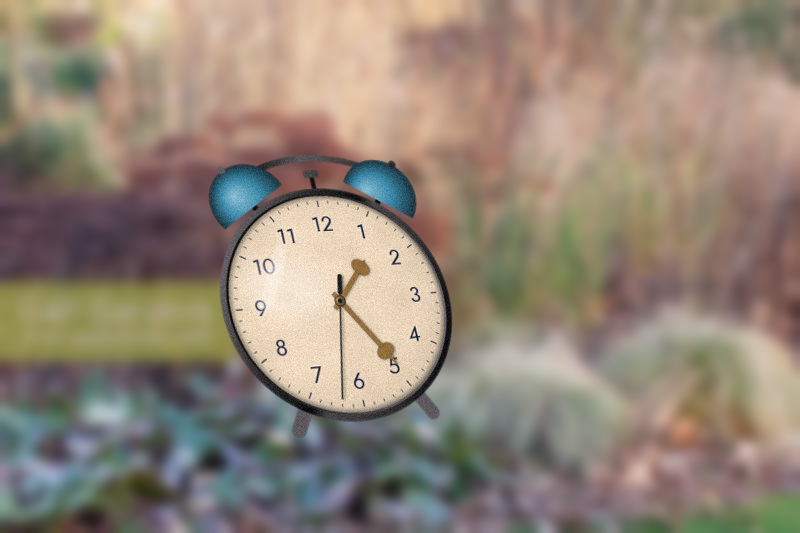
h=1 m=24 s=32
